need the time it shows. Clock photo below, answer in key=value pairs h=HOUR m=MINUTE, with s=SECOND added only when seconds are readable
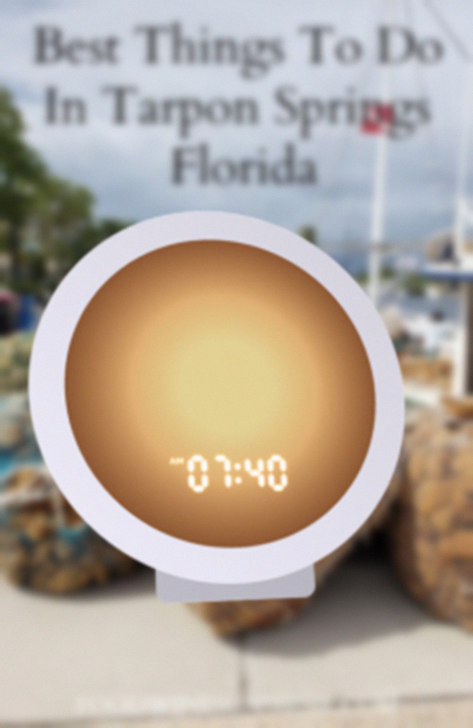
h=7 m=40
